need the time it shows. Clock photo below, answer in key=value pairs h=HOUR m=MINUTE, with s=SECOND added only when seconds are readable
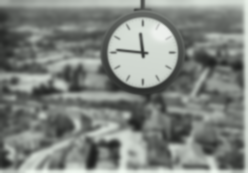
h=11 m=46
